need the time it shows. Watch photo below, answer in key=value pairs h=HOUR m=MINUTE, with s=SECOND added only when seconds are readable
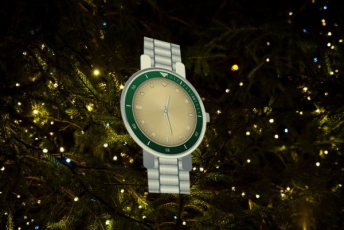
h=12 m=28
